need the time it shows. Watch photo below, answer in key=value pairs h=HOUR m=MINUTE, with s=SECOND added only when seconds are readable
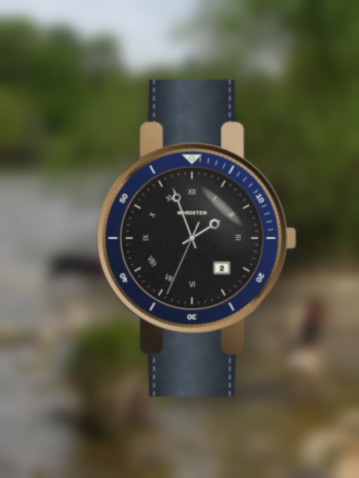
h=1 m=56 s=34
